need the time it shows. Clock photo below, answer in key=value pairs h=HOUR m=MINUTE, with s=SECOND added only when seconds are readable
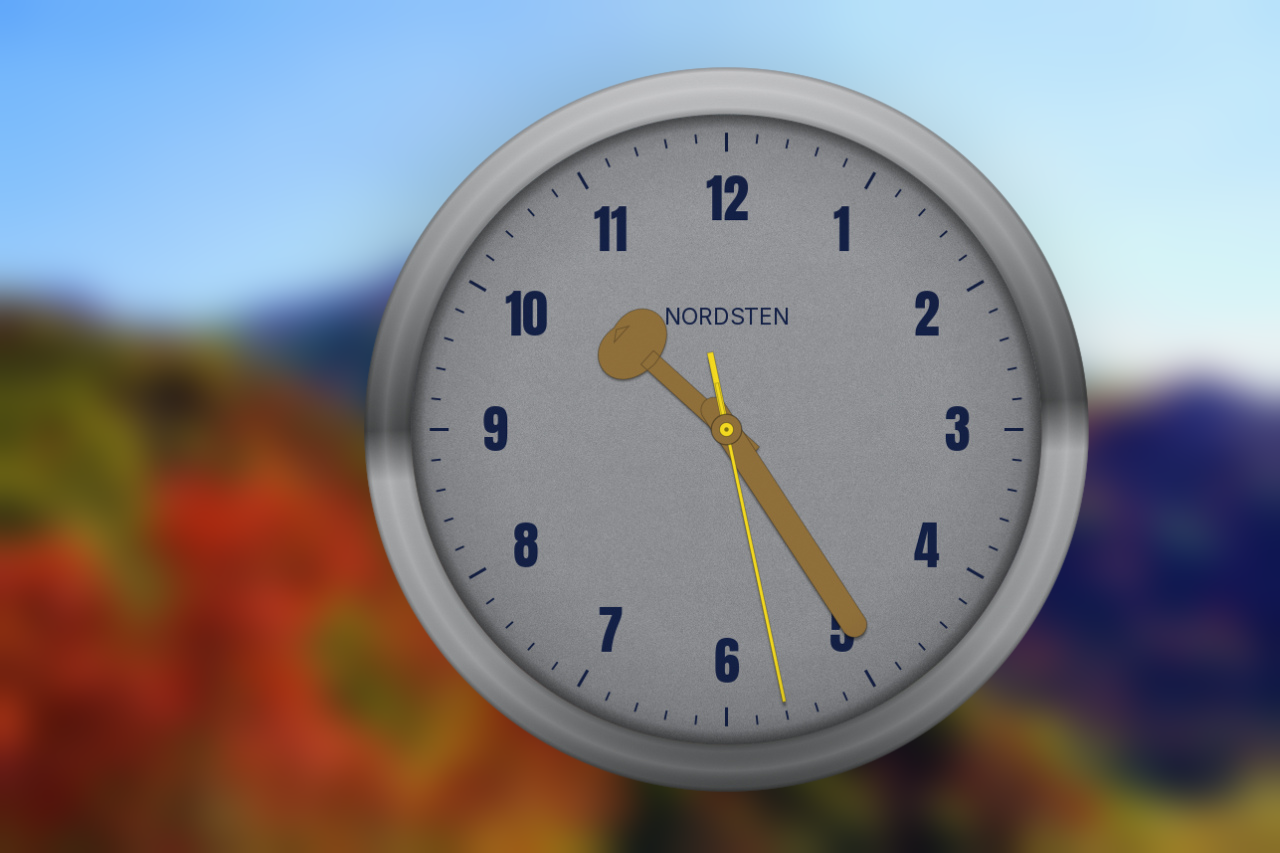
h=10 m=24 s=28
